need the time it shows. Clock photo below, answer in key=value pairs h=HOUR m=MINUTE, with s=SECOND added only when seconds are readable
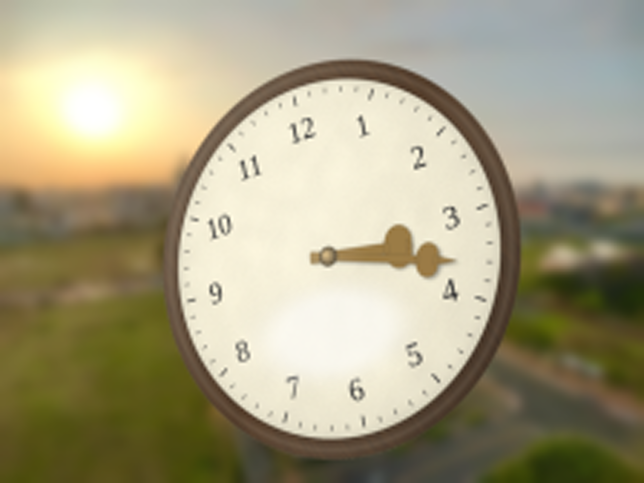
h=3 m=18
